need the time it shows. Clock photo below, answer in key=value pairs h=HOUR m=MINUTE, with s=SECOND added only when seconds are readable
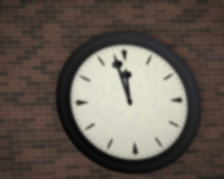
h=11 m=58
